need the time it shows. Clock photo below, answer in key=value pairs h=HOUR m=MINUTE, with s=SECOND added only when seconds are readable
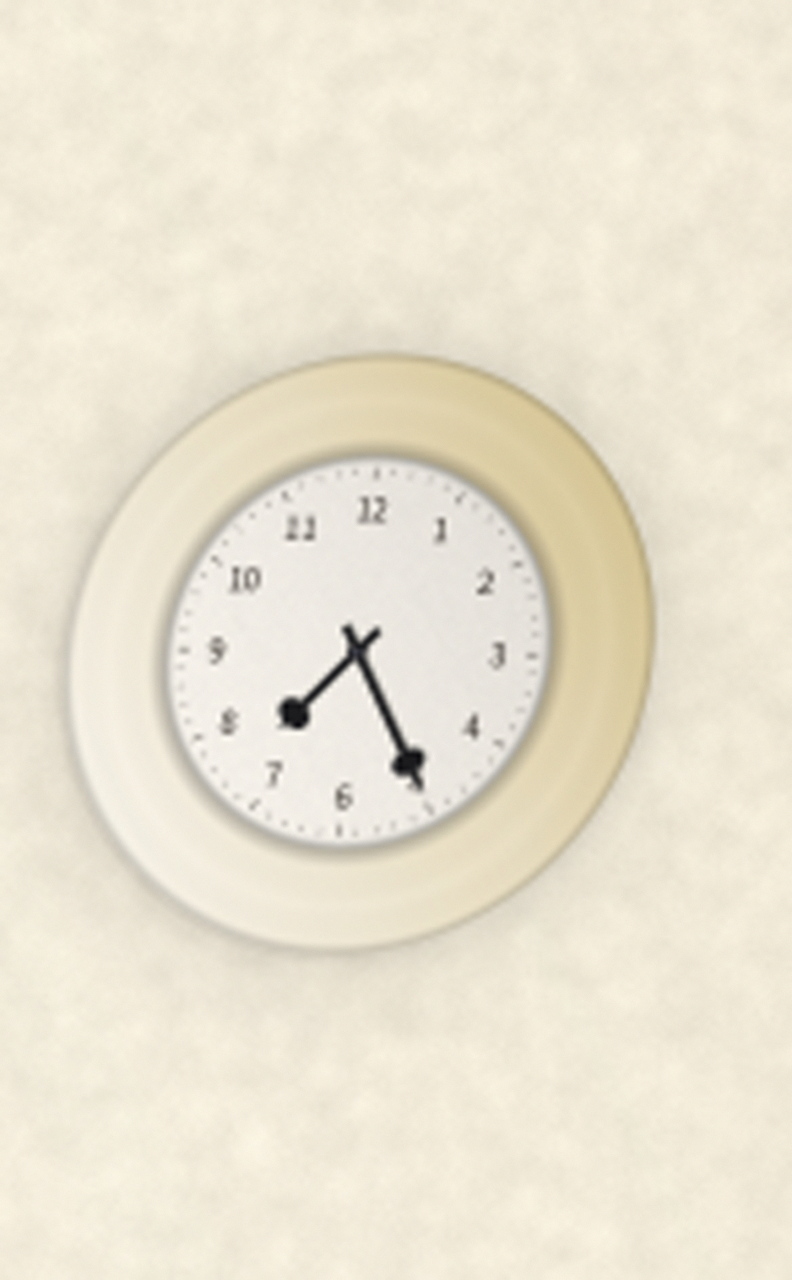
h=7 m=25
